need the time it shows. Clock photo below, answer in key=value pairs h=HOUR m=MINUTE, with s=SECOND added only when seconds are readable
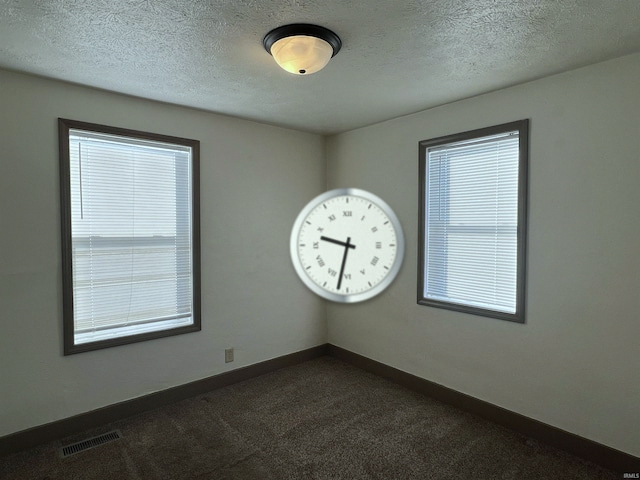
h=9 m=32
